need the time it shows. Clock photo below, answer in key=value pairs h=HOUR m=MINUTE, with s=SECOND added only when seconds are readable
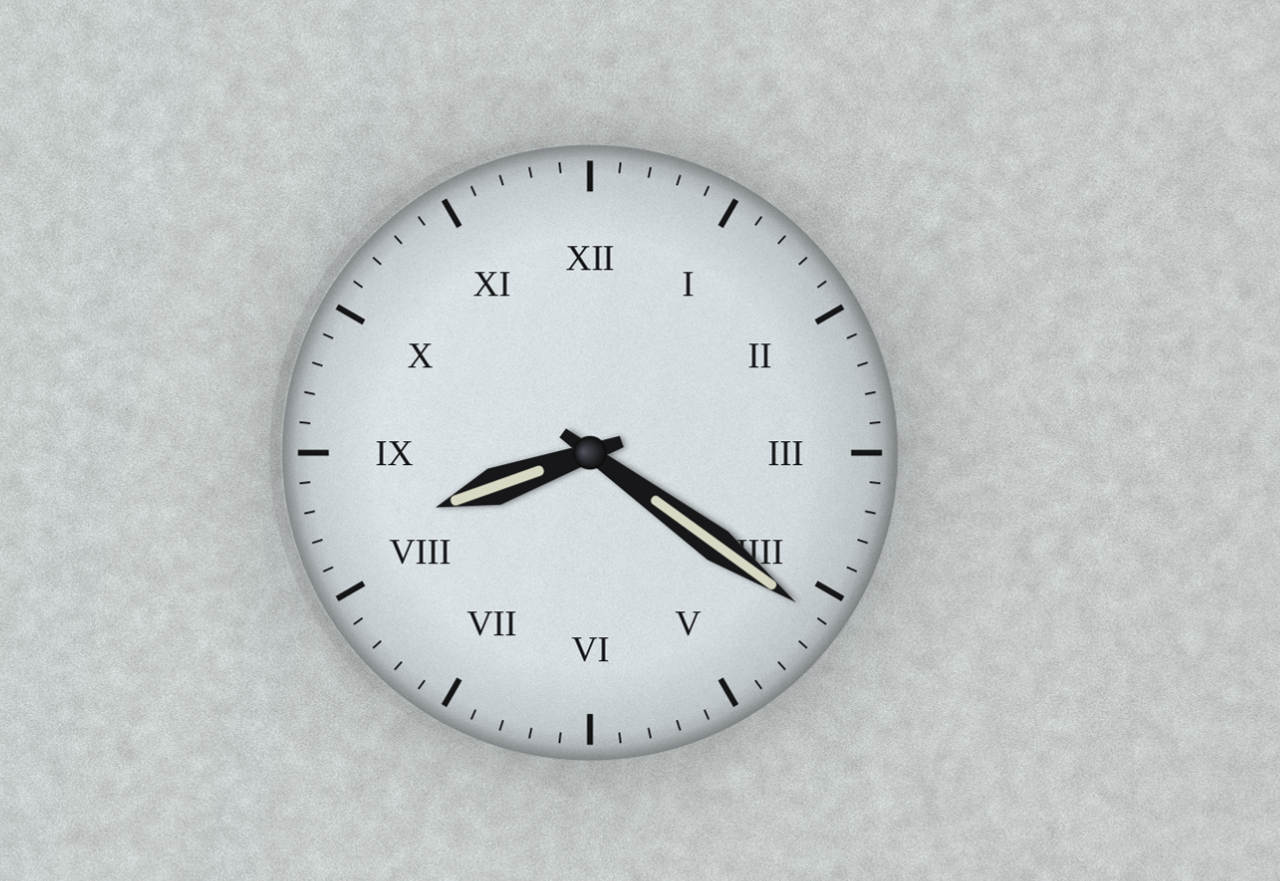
h=8 m=21
